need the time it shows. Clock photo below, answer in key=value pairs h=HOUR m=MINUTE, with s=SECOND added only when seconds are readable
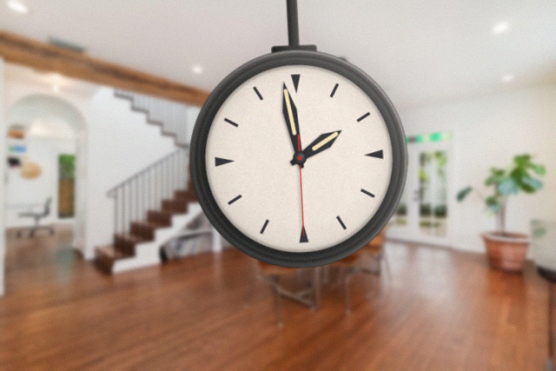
h=1 m=58 s=30
